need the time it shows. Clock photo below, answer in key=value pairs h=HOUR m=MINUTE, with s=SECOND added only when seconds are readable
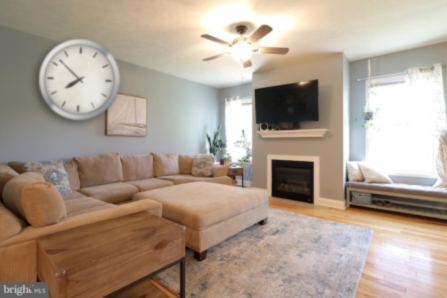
h=7 m=52
